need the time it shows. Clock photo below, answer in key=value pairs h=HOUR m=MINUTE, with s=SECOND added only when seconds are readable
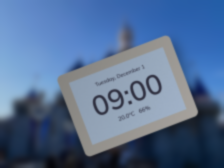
h=9 m=0
